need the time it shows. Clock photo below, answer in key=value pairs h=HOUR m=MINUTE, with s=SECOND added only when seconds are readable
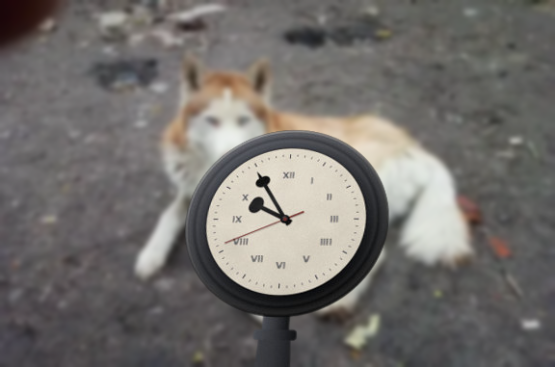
h=9 m=54 s=41
